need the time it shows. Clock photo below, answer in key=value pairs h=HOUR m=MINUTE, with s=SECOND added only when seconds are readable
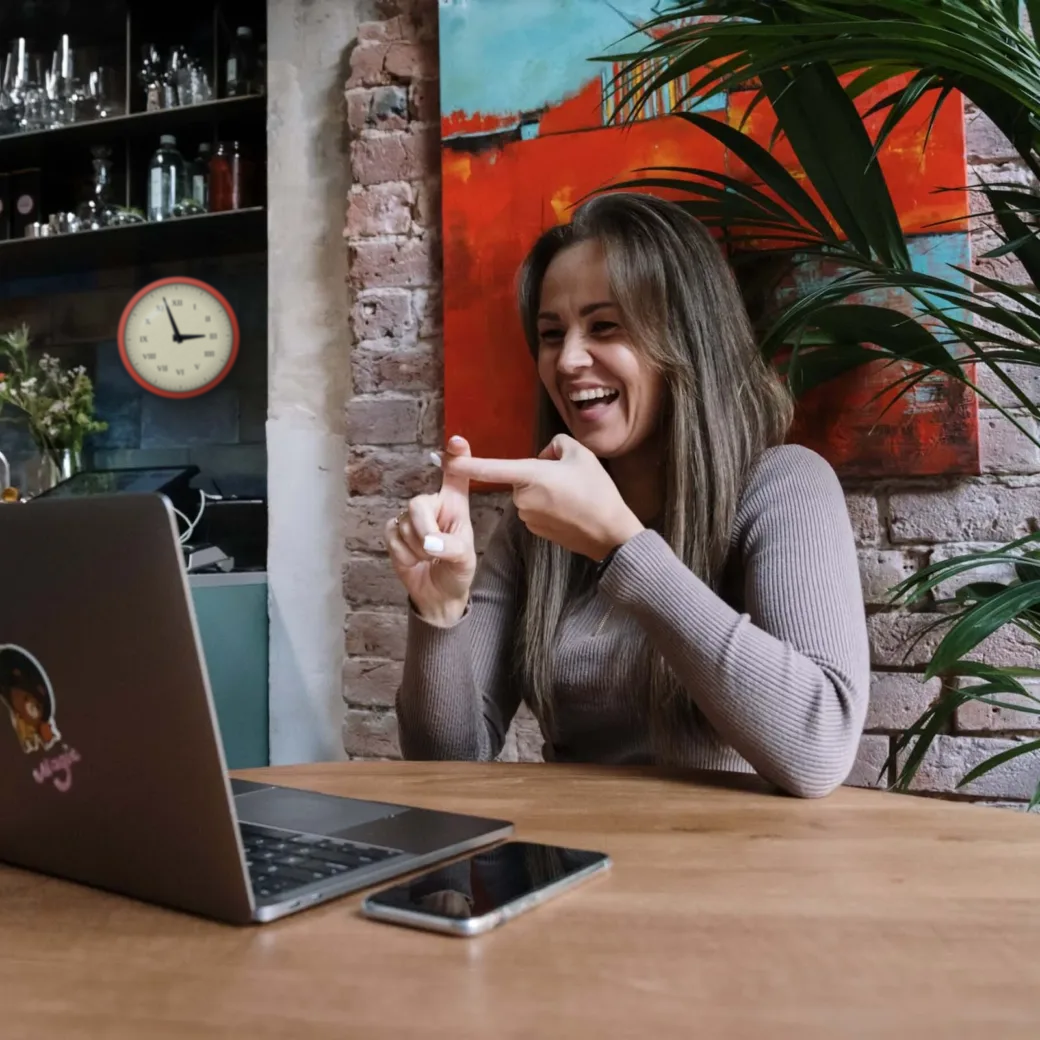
h=2 m=57
